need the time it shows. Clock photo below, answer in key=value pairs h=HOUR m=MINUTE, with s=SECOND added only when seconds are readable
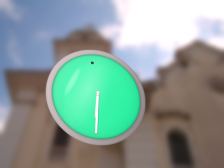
h=6 m=32
